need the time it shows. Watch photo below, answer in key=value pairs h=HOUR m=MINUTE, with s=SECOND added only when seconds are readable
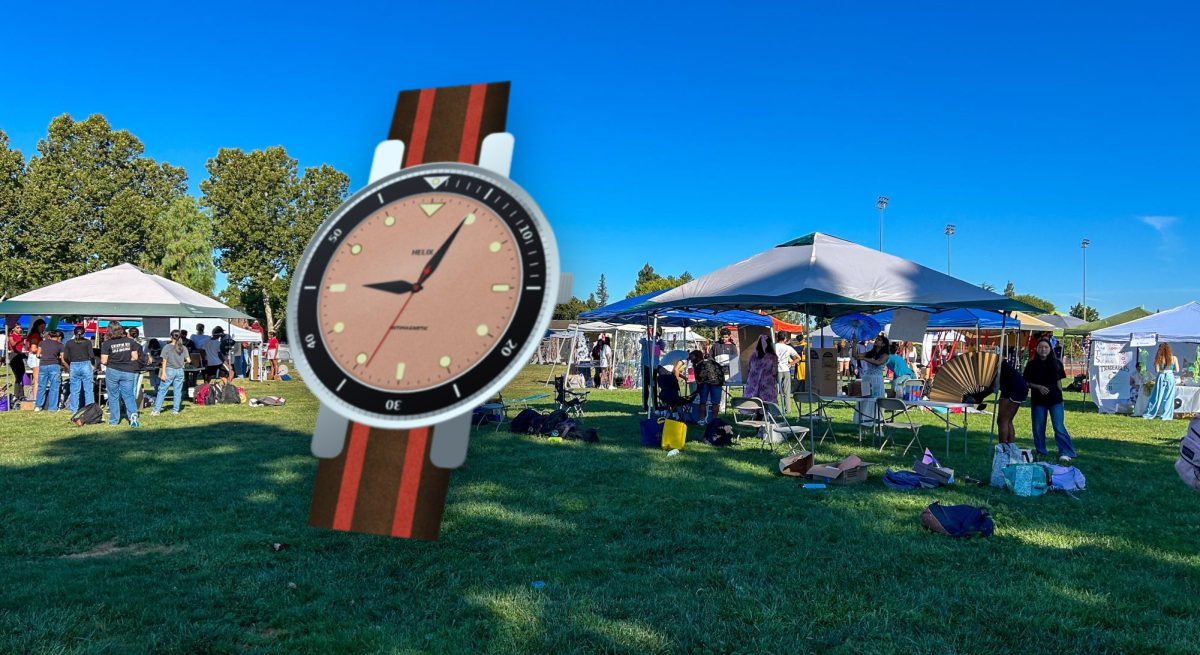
h=9 m=4 s=34
